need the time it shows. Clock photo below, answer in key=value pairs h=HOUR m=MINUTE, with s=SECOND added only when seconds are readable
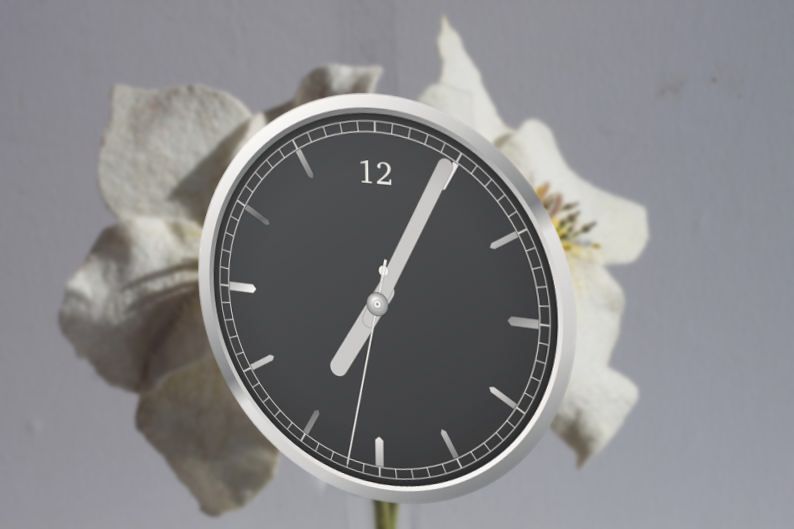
h=7 m=4 s=32
